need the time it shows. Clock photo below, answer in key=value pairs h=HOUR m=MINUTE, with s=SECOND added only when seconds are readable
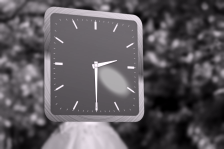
h=2 m=30
